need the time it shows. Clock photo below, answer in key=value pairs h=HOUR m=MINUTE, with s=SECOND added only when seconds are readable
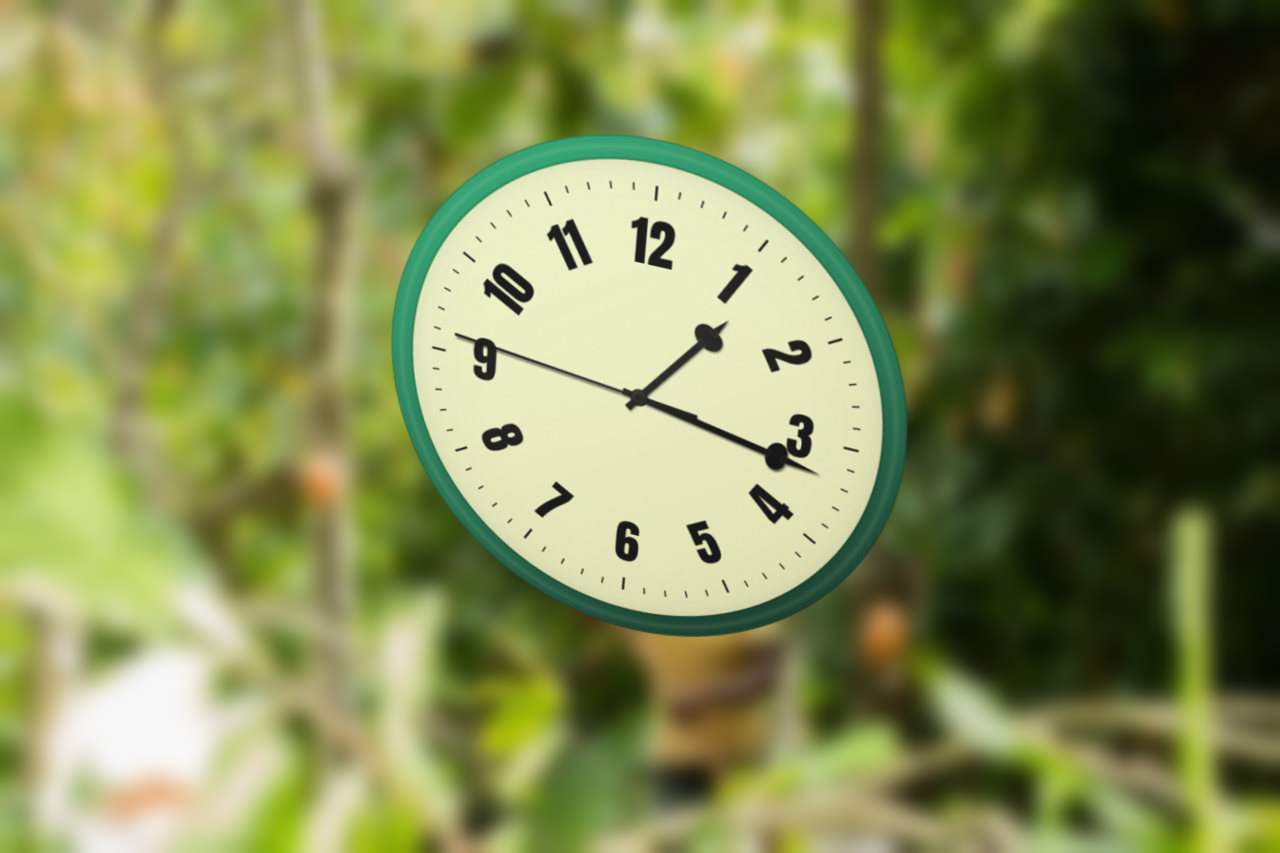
h=1 m=16 s=46
